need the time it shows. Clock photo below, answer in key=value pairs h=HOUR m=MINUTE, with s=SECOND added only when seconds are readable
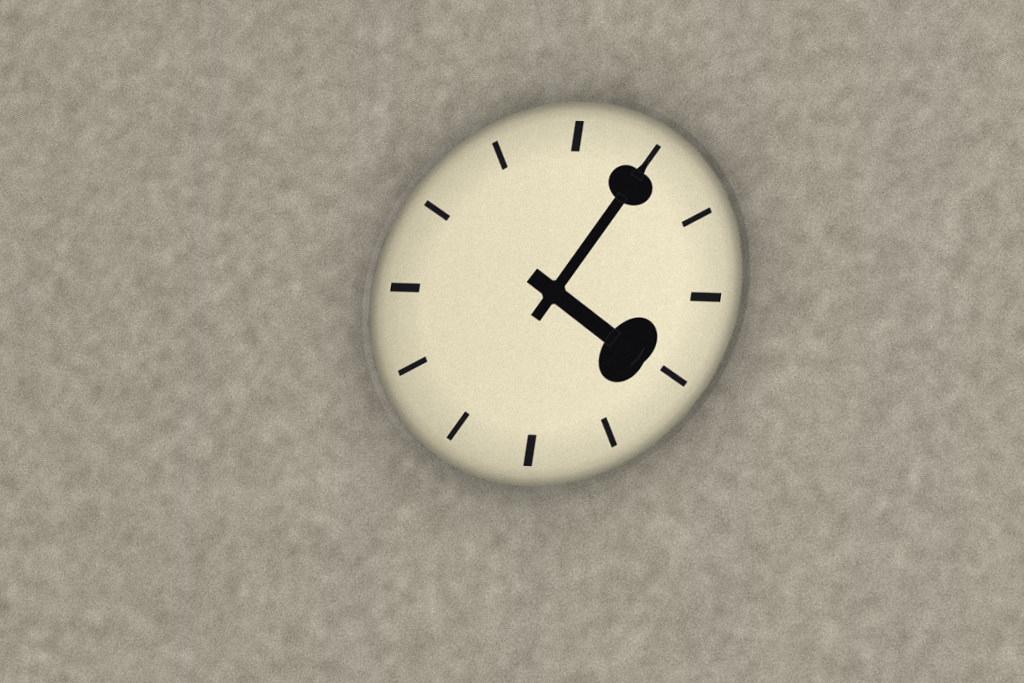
h=4 m=5
